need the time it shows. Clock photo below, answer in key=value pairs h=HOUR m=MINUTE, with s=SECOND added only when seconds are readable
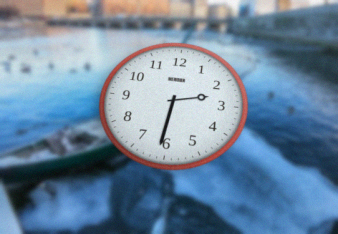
h=2 m=31
